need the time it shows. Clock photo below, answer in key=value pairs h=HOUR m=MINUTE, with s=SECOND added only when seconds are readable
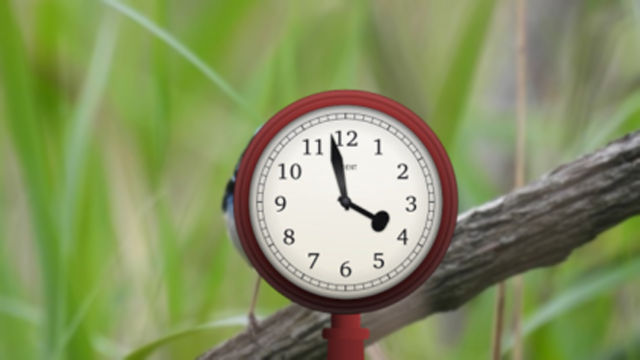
h=3 m=58
